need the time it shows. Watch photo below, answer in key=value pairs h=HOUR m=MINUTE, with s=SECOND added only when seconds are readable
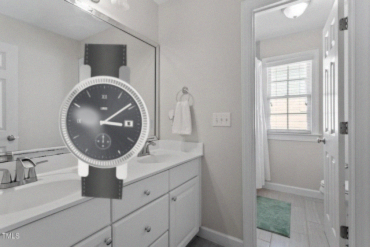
h=3 m=9
